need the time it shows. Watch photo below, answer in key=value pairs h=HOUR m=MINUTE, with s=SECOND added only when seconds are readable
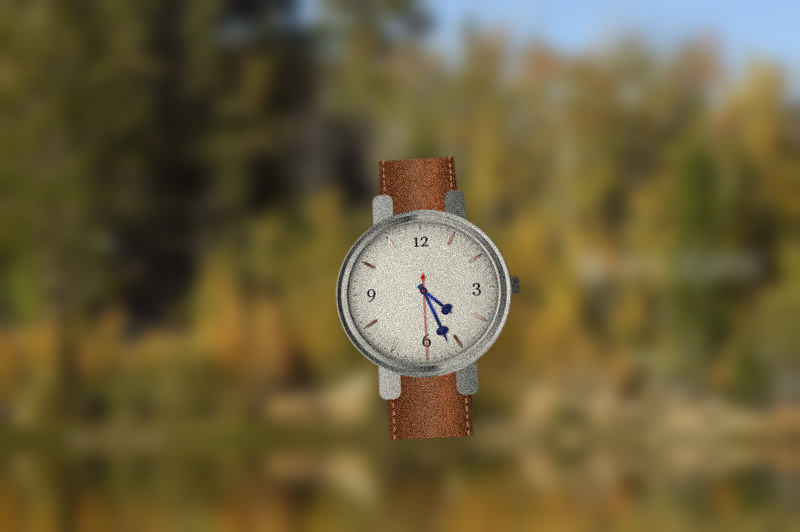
h=4 m=26 s=30
